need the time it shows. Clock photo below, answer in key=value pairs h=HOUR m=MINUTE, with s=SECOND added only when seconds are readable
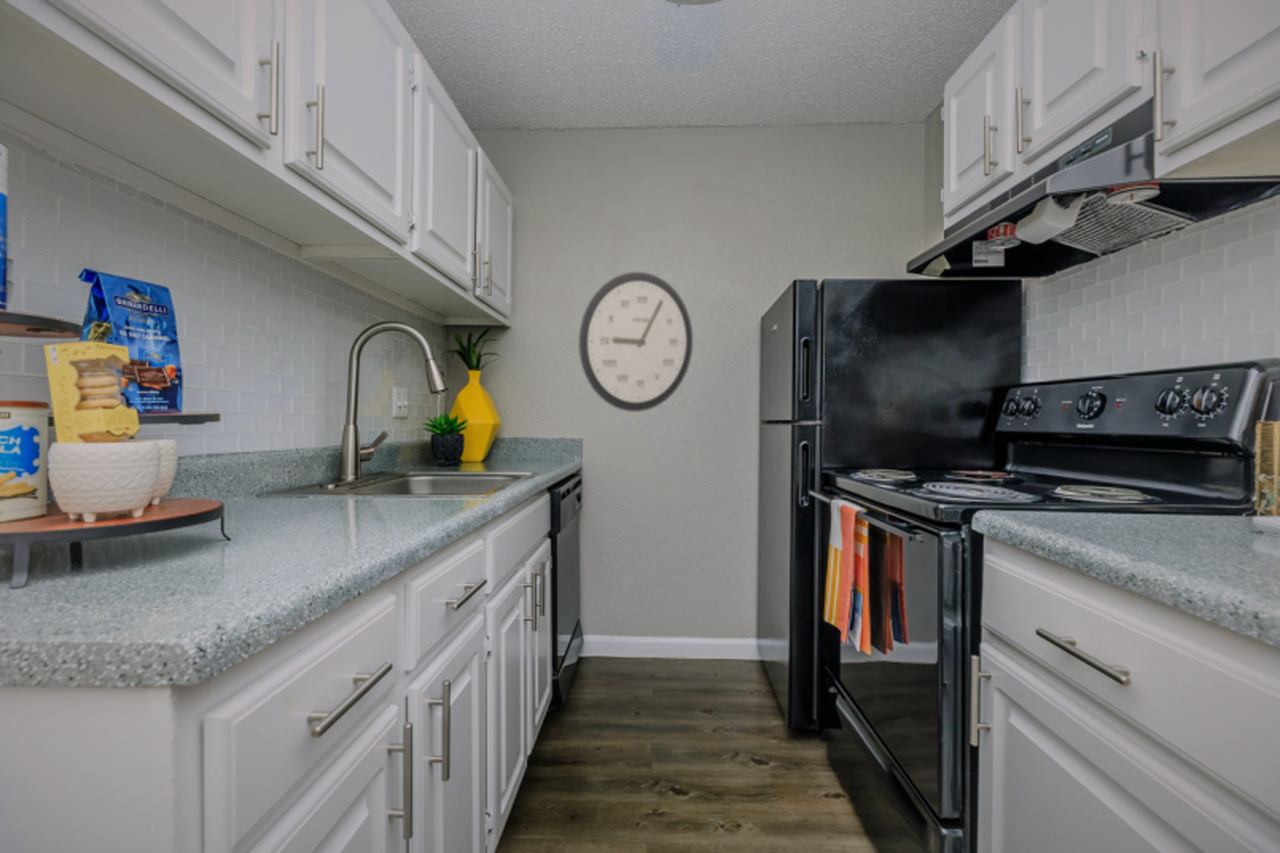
h=9 m=5
